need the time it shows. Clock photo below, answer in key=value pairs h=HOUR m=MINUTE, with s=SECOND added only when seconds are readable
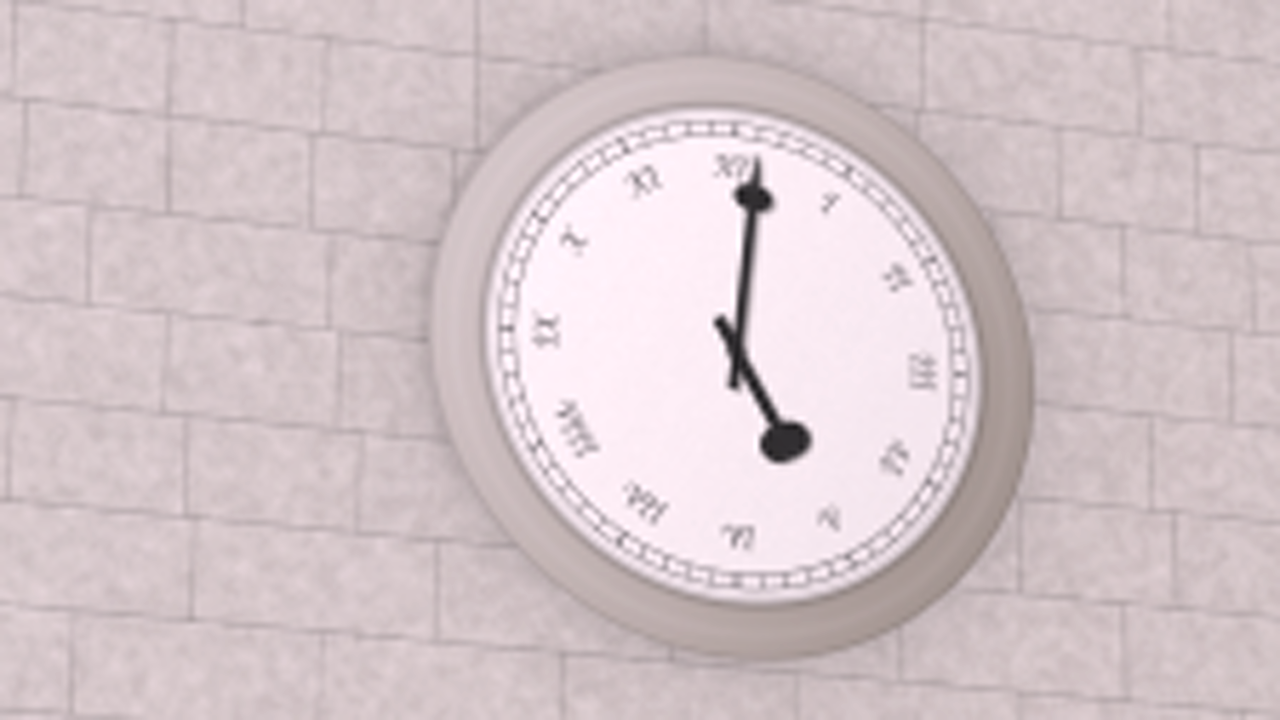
h=5 m=1
